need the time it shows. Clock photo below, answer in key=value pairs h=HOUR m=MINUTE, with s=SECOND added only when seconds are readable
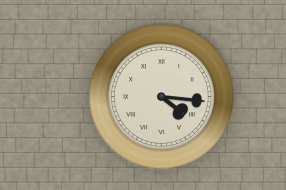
h=4 m=16
